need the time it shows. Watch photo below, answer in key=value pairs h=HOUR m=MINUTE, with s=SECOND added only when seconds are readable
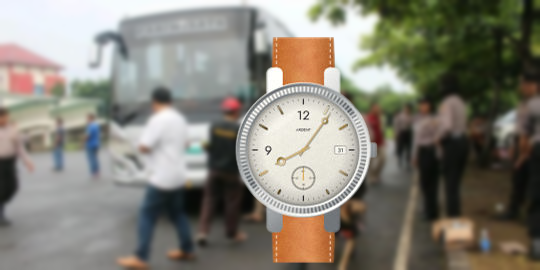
h=8 m=6
